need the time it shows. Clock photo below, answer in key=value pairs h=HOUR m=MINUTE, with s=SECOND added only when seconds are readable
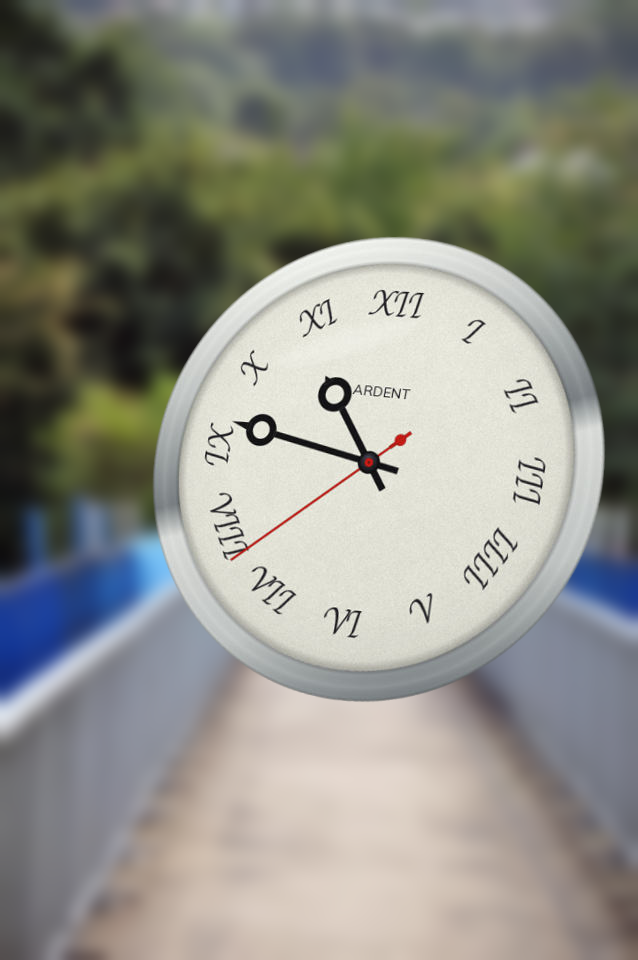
h=10 m=46 s=38
